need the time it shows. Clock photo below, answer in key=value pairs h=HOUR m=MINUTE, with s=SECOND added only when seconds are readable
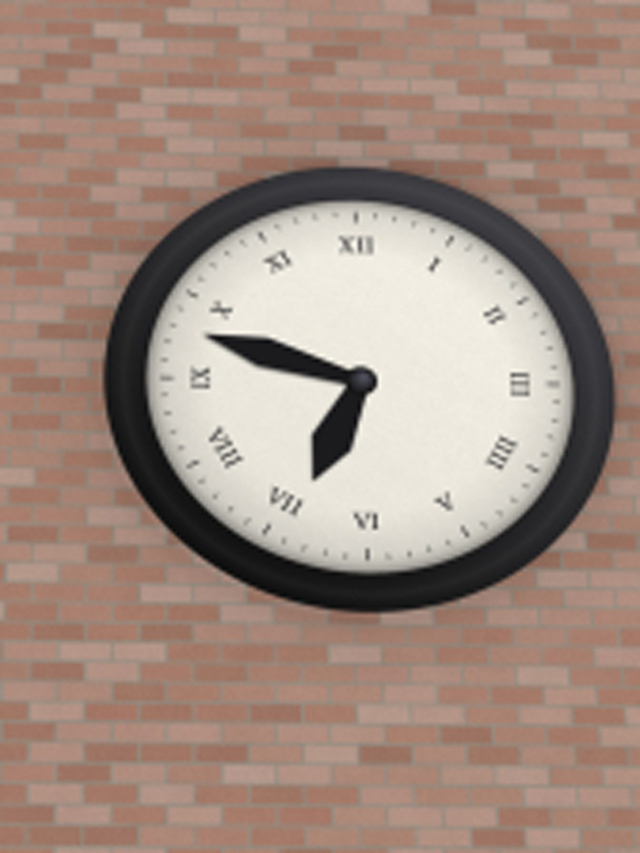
h=6 m=48
